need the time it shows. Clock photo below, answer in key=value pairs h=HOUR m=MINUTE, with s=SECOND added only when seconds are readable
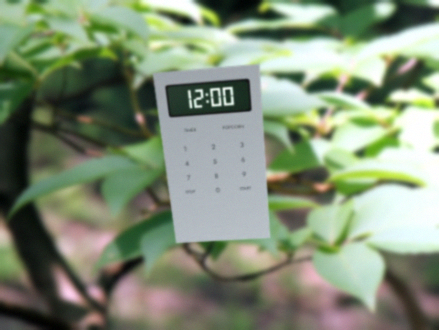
h=12 m=0
